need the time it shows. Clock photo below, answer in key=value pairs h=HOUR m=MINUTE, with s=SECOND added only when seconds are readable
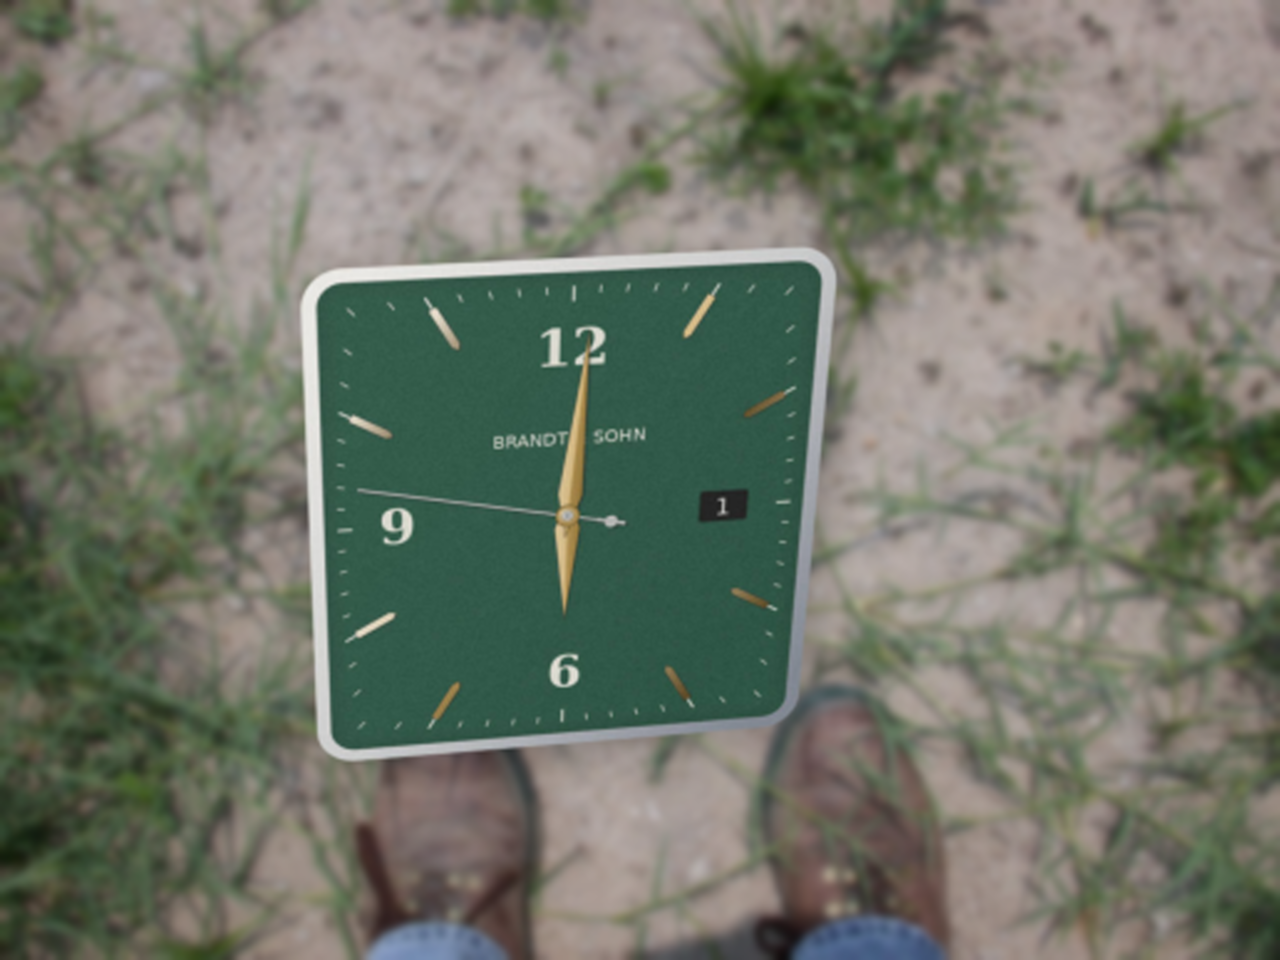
h=6 m=0 s=47
